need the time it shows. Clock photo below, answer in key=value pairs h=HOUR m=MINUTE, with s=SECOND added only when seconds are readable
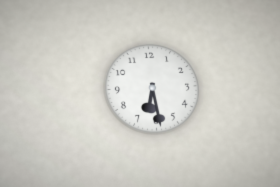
h=6 m=29
